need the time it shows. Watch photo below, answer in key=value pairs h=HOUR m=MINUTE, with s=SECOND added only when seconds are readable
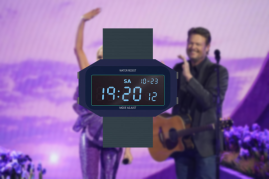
h=19 m=20 s=12
